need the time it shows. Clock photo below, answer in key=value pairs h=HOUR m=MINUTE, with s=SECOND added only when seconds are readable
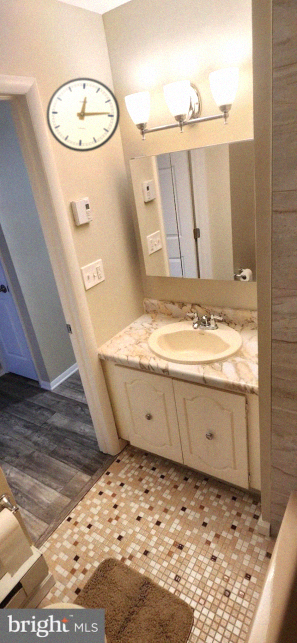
h=12 m=14
